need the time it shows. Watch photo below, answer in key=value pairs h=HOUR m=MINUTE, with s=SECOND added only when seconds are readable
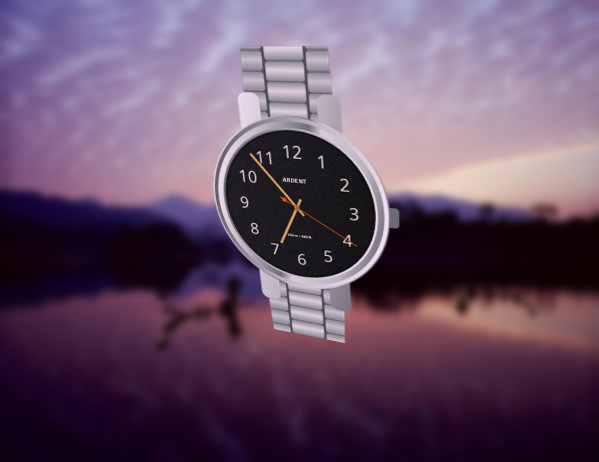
h=6 m=53 s=20
